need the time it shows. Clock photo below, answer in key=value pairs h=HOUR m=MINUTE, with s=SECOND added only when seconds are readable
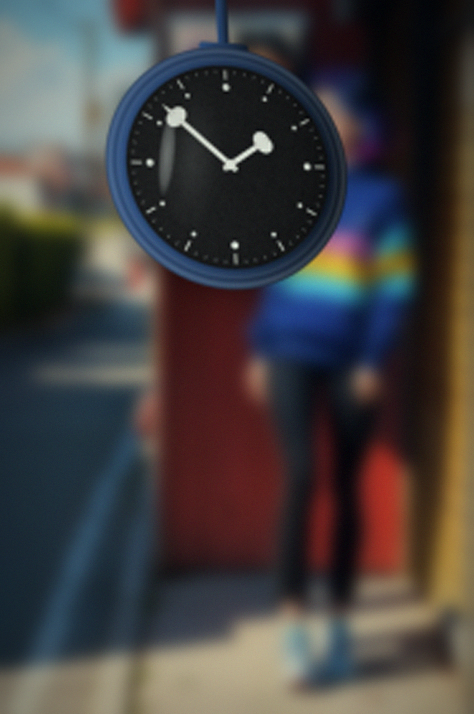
h=1 m=52
